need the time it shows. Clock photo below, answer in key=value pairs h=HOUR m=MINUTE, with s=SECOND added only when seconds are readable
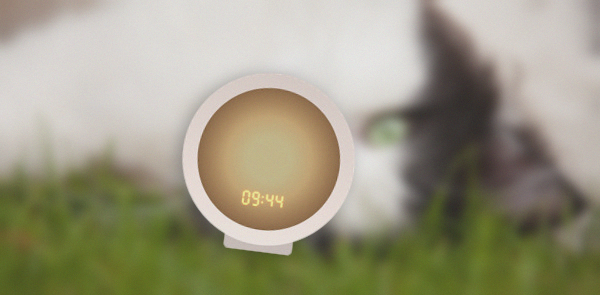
h=9 m=44
